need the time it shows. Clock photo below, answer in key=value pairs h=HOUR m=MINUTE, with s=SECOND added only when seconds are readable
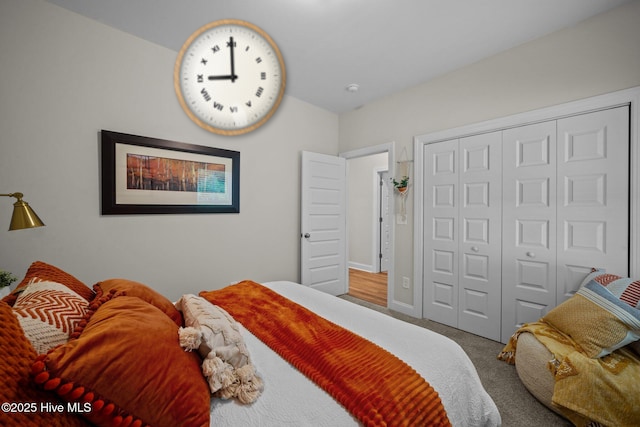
h=9 m=0
